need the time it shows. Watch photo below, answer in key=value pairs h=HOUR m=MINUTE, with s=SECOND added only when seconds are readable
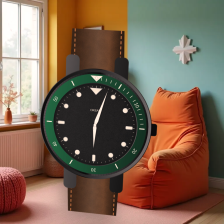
h=6 m=3
